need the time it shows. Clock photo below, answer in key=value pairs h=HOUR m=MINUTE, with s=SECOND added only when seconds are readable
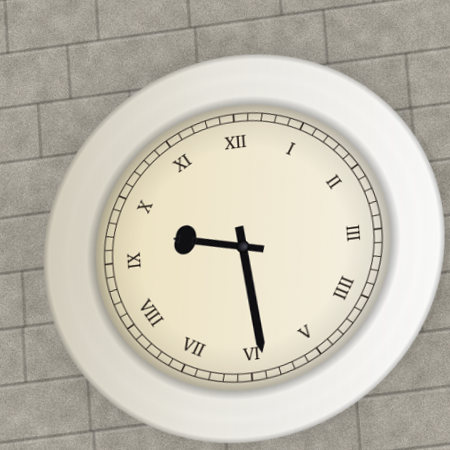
h=9 m=29
